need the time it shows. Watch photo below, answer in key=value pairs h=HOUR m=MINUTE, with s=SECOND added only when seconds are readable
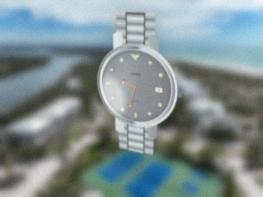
h=9 m=33
